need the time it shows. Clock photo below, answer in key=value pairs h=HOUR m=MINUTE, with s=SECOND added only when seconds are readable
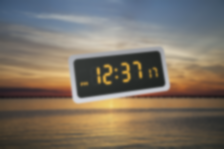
h=12 m=37
